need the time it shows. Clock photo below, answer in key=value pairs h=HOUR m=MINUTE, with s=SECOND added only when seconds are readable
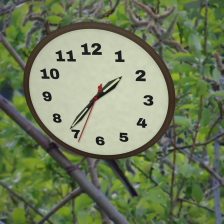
h=1 m=36 s=34
